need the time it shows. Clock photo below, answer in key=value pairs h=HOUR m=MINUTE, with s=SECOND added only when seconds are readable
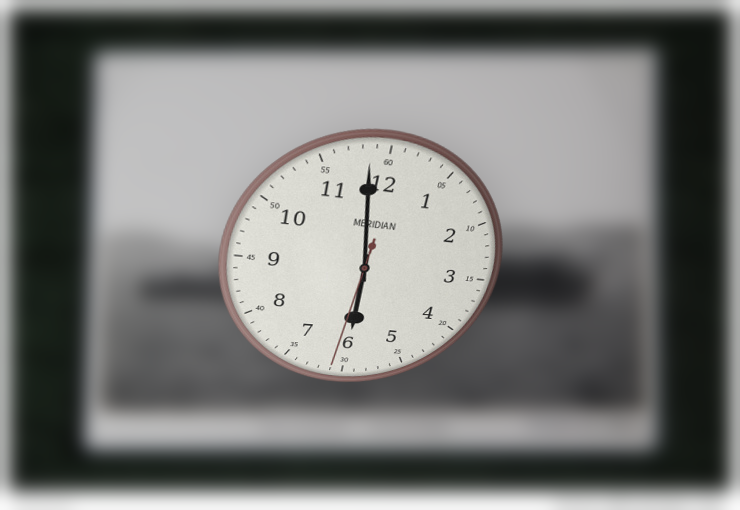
h=5 m=58 s=31
